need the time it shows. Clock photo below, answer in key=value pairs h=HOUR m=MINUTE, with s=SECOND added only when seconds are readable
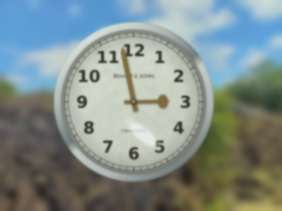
h=2 m=58
